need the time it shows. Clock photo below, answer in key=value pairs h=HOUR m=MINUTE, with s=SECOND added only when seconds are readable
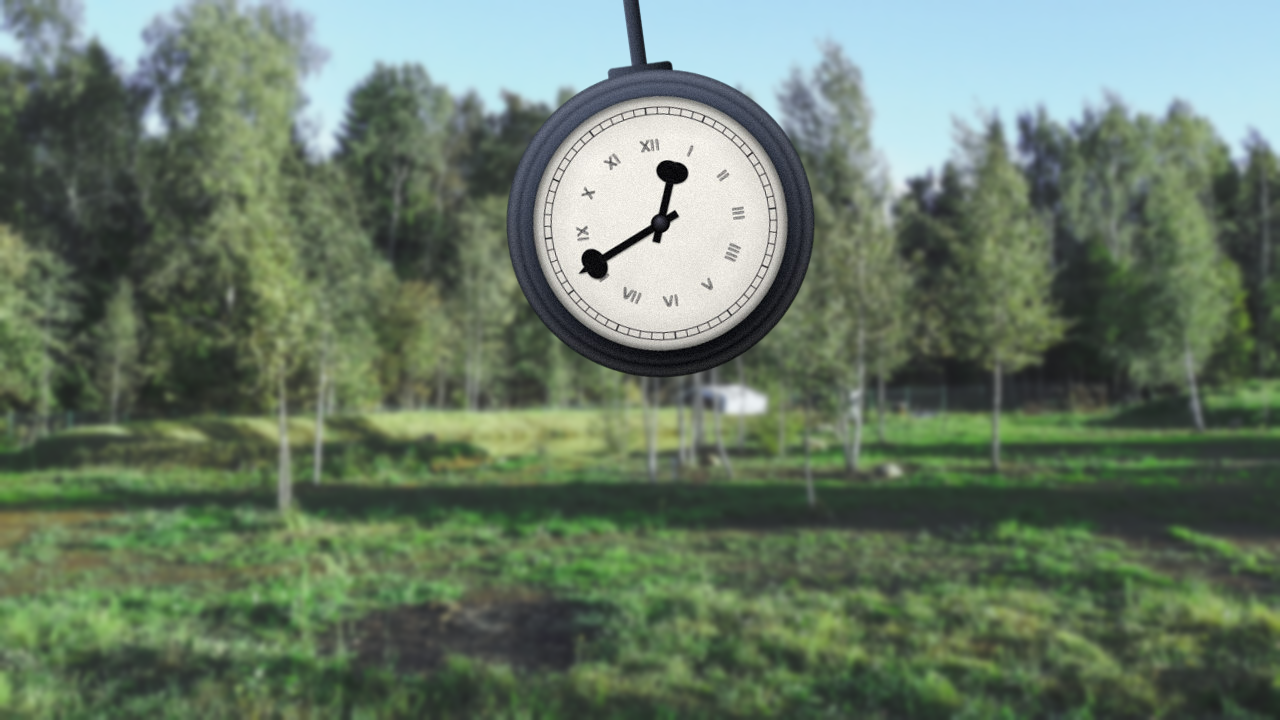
h=12 m=41
